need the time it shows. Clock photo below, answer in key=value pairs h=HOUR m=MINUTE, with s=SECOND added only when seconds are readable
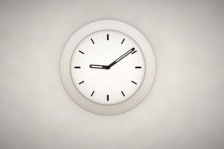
h=9 m=9
